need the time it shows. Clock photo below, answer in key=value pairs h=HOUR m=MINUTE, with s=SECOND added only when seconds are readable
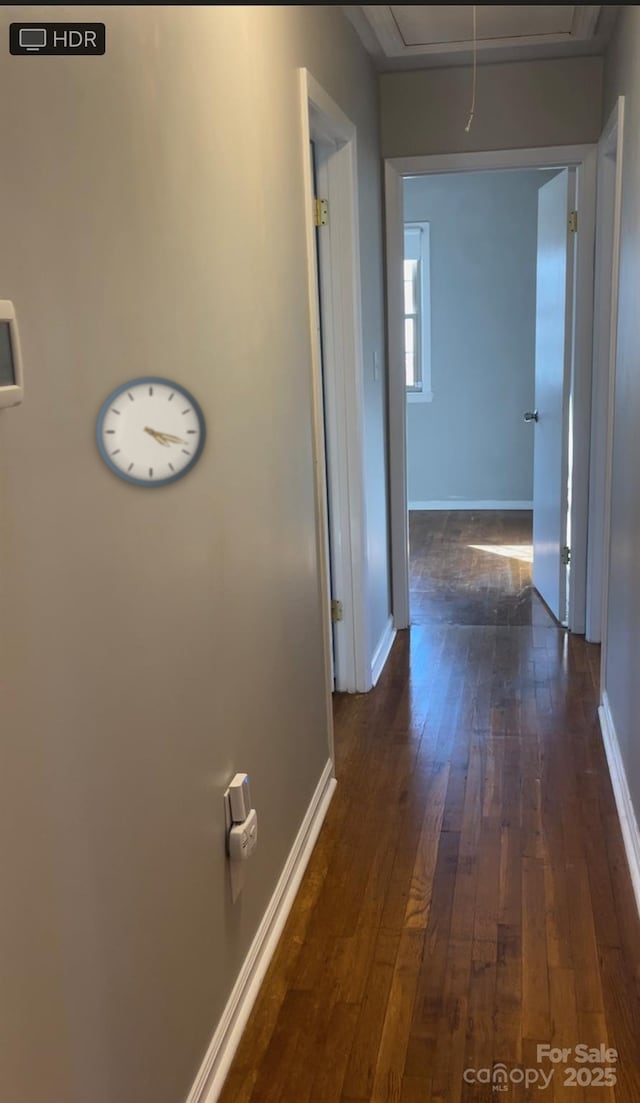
h=4 m=18
